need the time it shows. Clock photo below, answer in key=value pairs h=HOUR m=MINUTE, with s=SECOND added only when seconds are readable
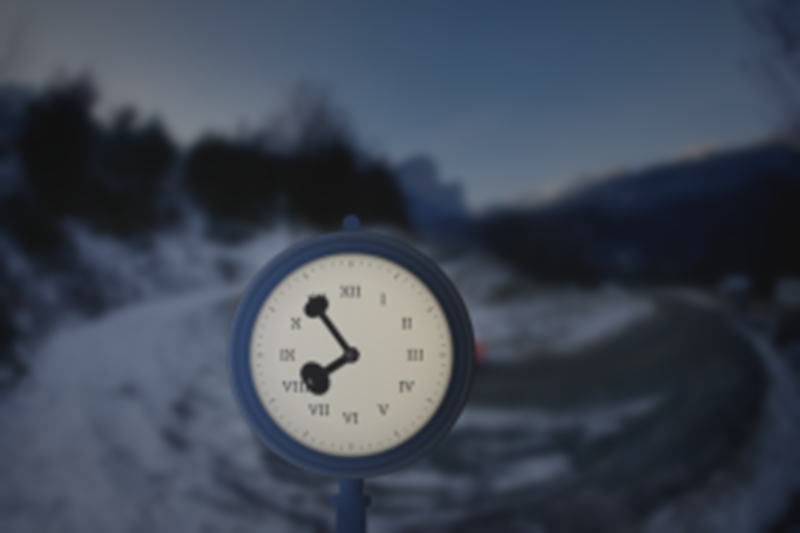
h=7 m=54
